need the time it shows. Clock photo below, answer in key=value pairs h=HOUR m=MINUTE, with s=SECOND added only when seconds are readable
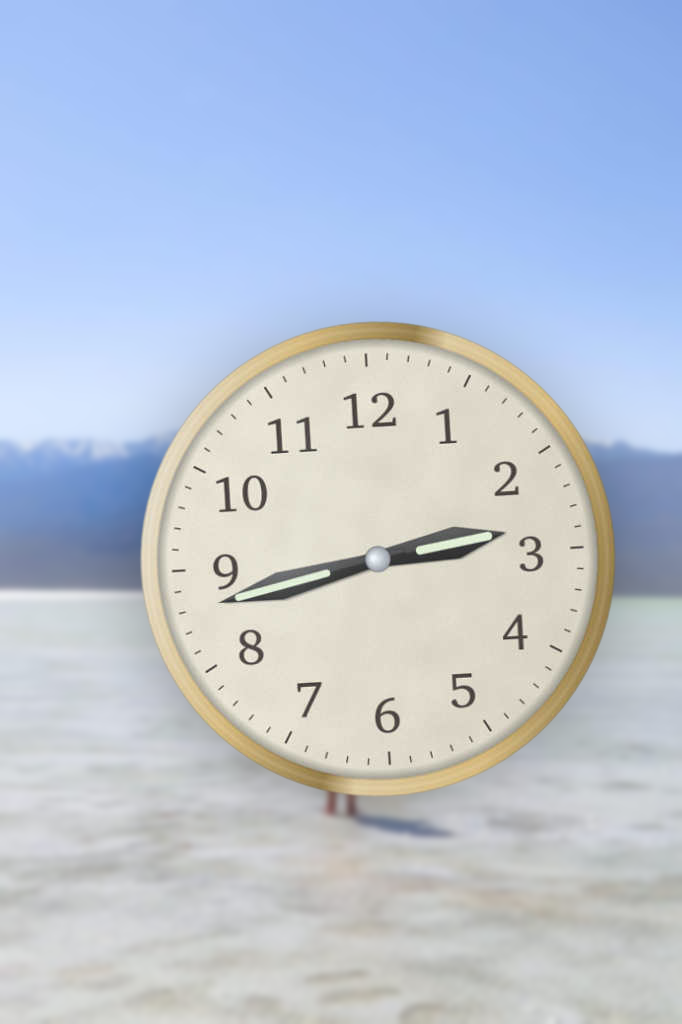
h=2 m=43
